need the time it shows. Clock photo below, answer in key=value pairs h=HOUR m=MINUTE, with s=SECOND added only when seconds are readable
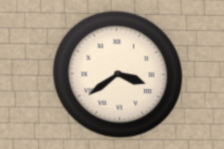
h=3 m=39
